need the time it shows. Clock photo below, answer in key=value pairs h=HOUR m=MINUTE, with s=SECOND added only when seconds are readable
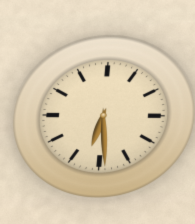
h=6 m=29
